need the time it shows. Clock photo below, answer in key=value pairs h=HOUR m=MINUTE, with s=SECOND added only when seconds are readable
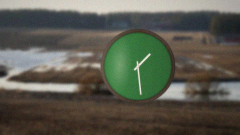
h=1 m=29
